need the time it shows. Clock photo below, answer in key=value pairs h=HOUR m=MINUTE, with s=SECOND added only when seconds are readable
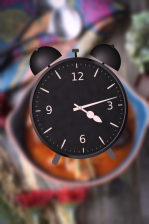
h=4 m=13
